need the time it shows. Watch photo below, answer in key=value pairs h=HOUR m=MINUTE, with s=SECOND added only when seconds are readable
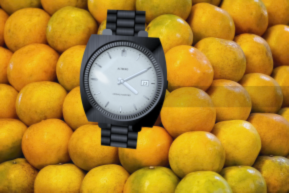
h=4 m=10
